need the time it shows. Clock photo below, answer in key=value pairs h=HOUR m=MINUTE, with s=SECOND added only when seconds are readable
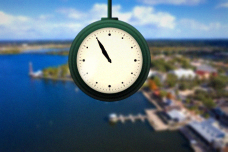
h=10 m=55
